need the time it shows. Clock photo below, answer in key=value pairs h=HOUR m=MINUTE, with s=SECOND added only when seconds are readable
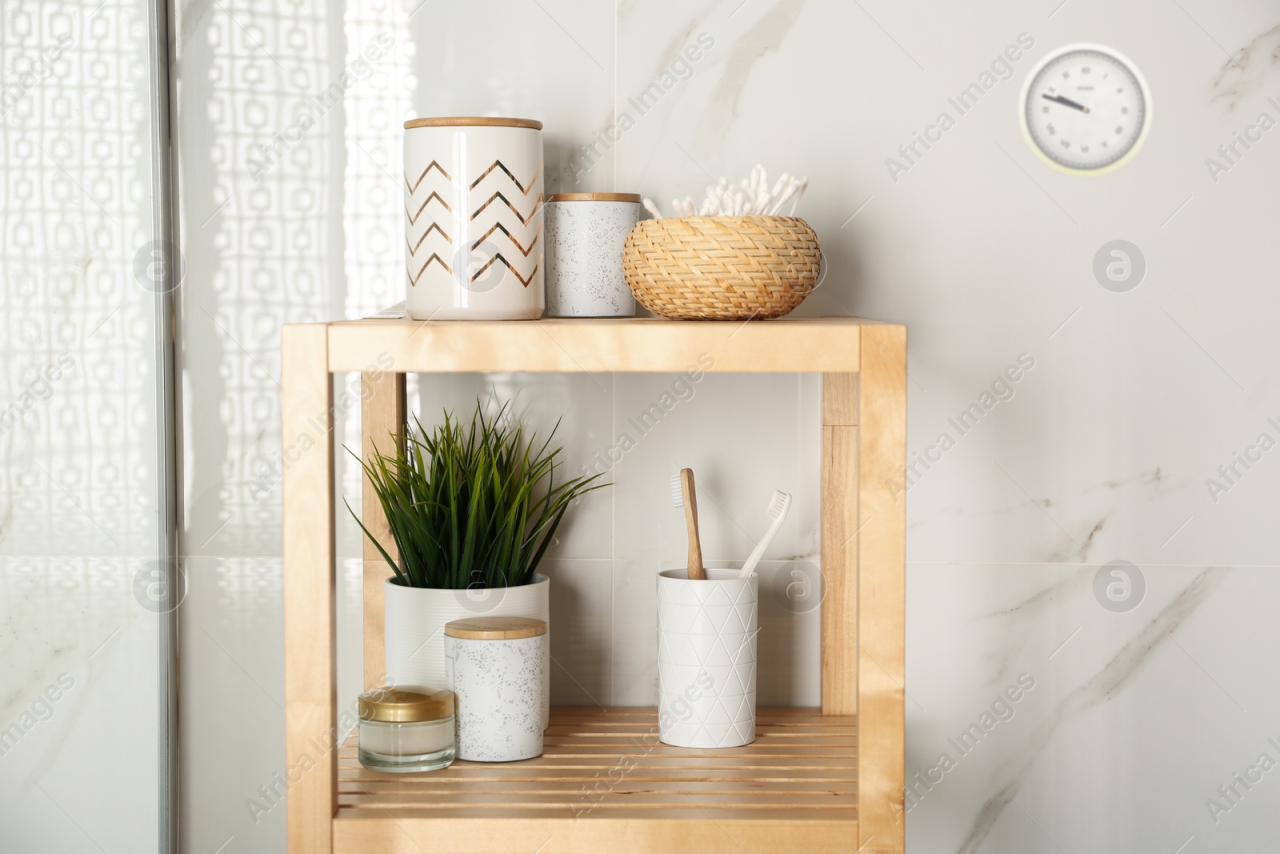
h=9 m=48
